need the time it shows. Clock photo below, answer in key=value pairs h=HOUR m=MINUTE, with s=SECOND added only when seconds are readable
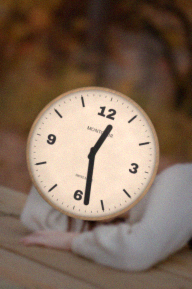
h=12 m=28
